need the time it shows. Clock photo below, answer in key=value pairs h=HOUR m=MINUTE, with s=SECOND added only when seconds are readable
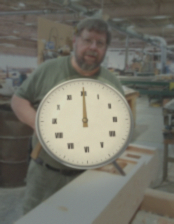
h=12 m=0
